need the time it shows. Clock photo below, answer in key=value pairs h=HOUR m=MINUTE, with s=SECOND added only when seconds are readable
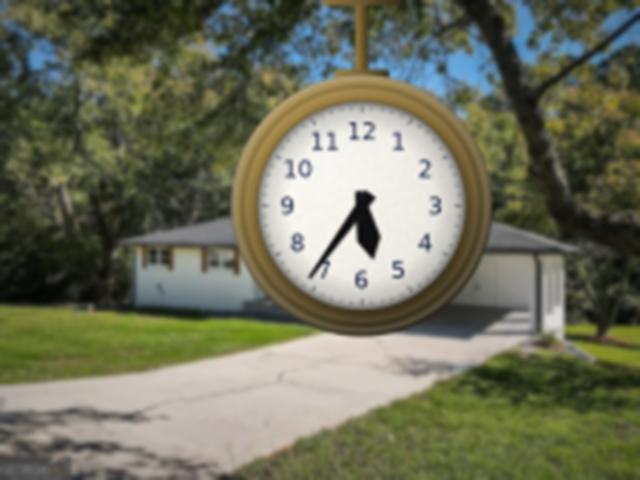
h=5 m=36
